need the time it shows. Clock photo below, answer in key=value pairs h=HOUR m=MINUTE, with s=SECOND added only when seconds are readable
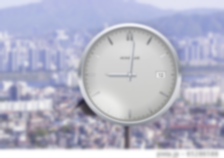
h=9 m=1
